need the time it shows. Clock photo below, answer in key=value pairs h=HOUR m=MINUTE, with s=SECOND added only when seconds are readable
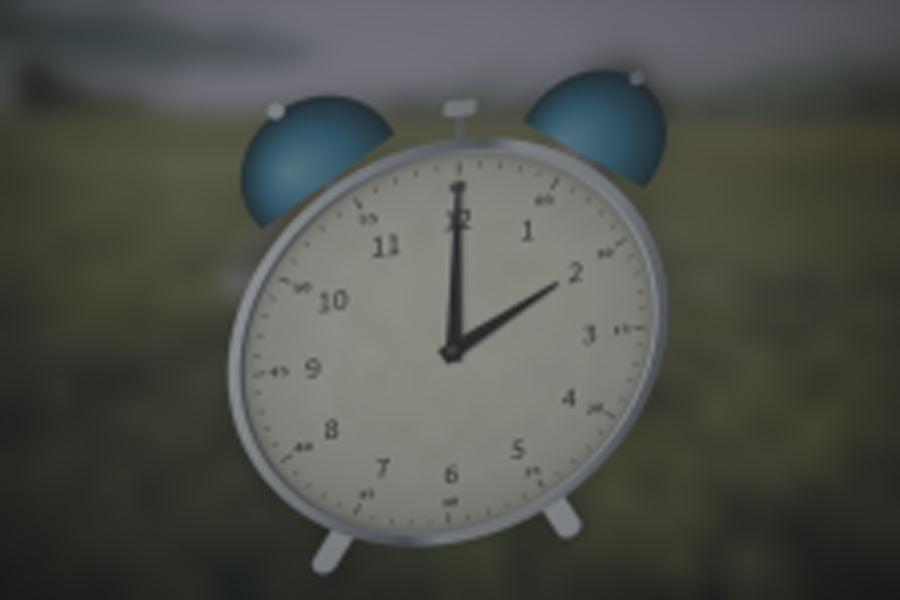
h=2 m=0
